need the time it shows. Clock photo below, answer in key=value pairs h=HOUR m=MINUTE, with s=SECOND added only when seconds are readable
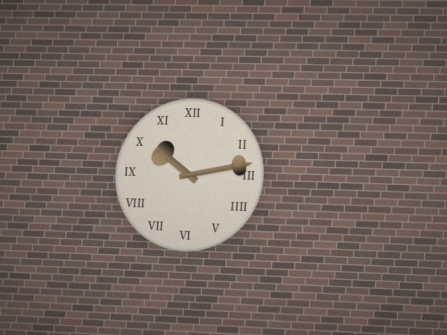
h=10 m=13
